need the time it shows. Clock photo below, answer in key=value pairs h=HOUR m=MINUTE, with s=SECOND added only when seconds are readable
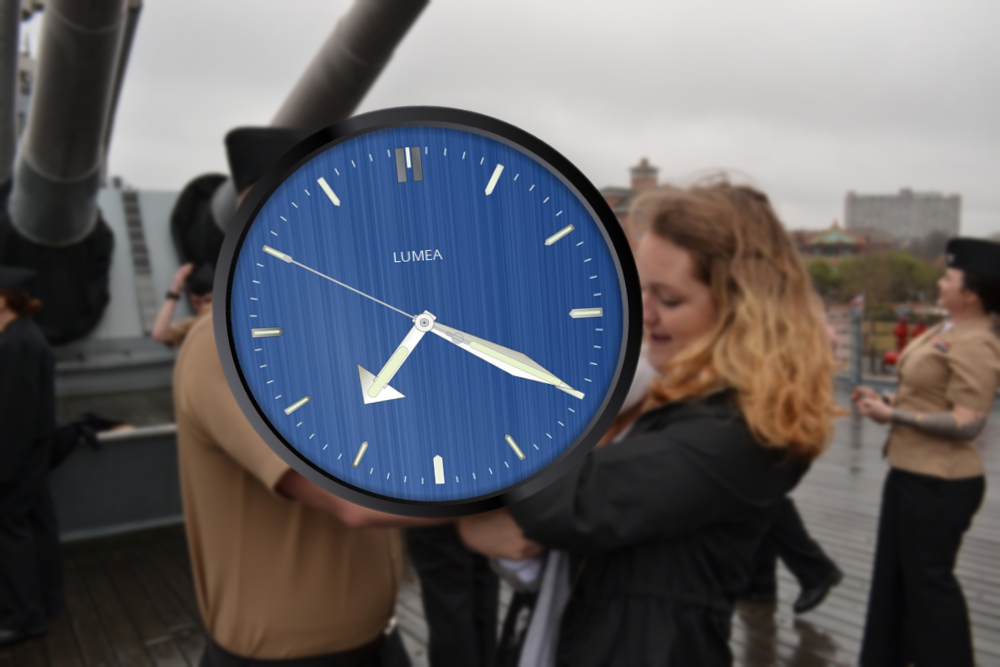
h=7 m=19 s=50
